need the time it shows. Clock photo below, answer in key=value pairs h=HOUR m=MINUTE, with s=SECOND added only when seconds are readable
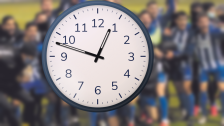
h=12 m=48
